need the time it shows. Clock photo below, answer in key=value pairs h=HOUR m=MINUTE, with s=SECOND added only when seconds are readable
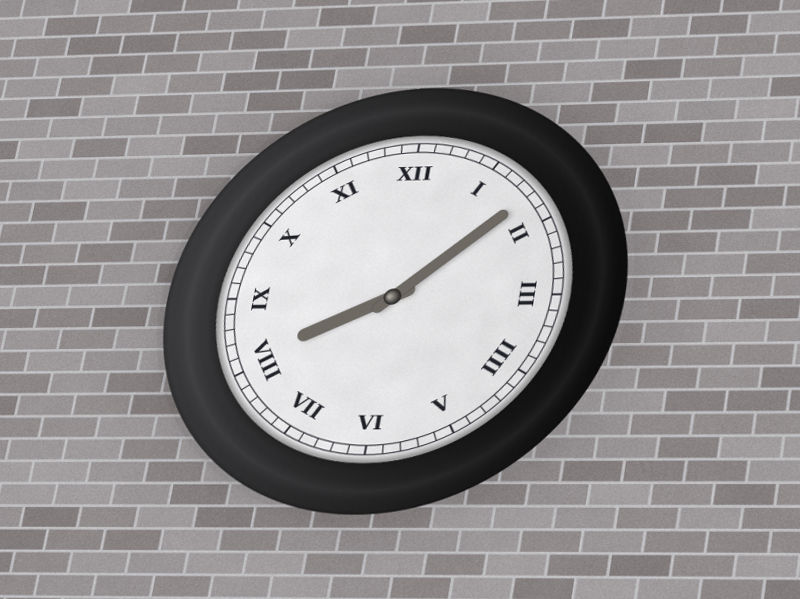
h=8 m=8
